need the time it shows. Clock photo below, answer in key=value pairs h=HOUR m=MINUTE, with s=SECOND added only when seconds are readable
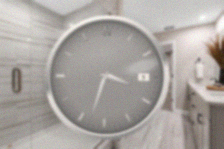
h=3 m=33
